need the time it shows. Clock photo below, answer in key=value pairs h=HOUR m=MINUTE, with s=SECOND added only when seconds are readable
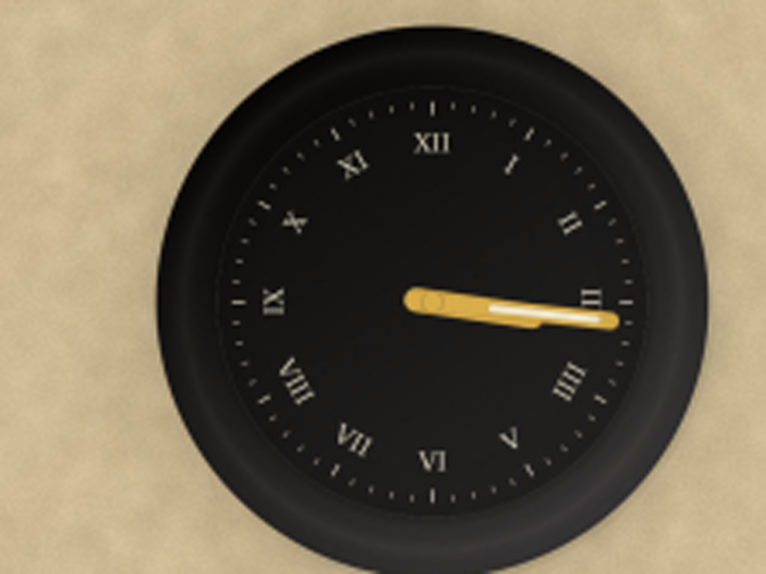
h=3 m=16
